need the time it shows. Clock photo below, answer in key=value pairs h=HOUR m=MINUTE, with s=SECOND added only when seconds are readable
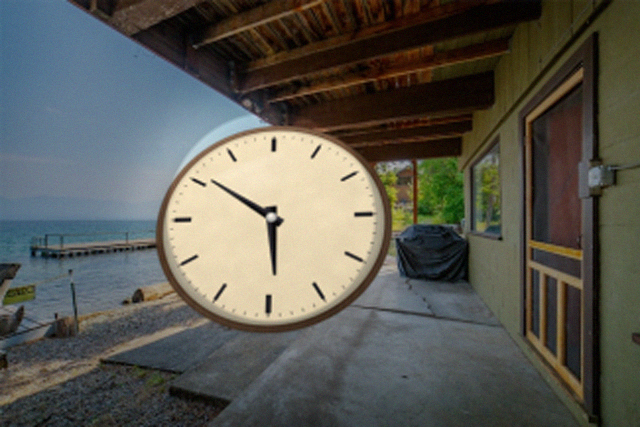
h=5 m=51
